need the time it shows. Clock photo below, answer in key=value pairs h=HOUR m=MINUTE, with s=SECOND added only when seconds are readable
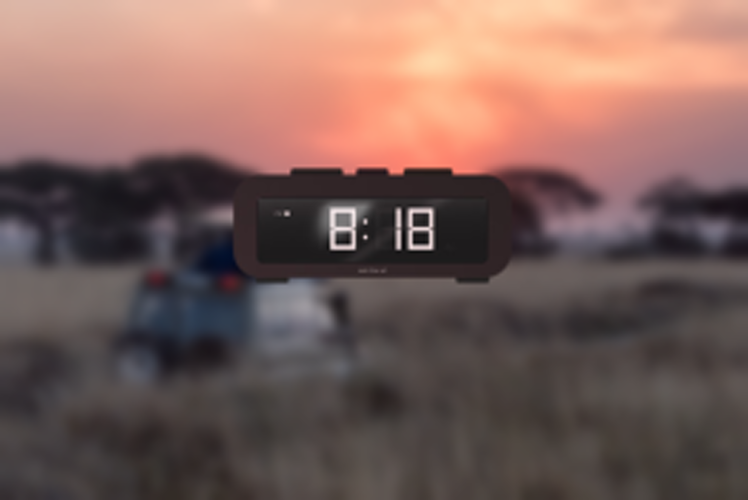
h=8 m=18
